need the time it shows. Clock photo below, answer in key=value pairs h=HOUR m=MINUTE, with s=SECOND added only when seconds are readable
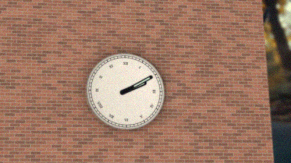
h=2 m=10
